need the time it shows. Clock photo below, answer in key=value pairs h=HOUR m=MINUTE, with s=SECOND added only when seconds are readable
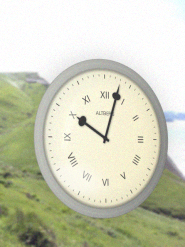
h=10 m=3
